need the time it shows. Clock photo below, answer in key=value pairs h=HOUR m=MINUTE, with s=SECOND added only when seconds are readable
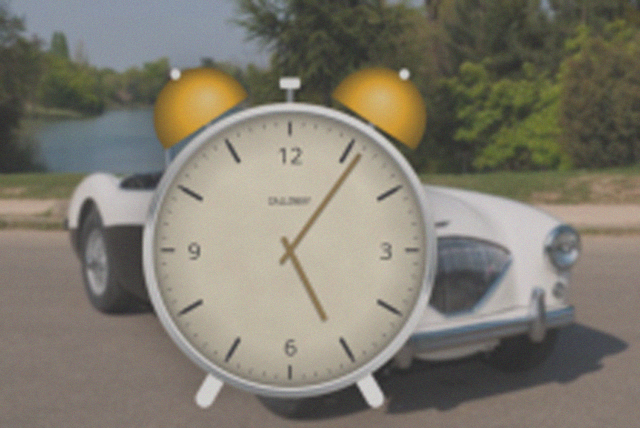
h=5 m=6
